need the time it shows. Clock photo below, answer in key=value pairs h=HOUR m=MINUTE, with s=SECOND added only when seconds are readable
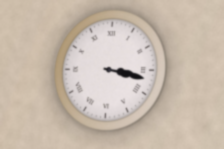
h=3 m=17
